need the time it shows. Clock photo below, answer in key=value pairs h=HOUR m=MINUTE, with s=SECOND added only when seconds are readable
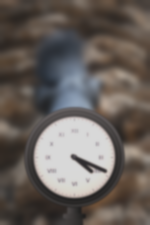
h=4 m=19
